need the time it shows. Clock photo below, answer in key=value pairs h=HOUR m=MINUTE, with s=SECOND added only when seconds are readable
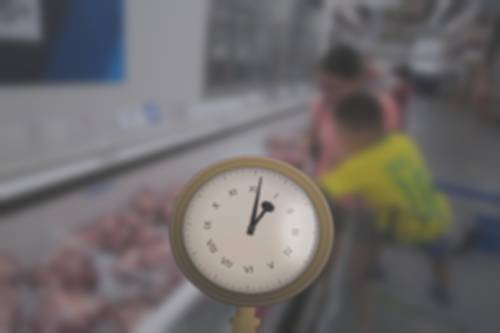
h=1 m=1
